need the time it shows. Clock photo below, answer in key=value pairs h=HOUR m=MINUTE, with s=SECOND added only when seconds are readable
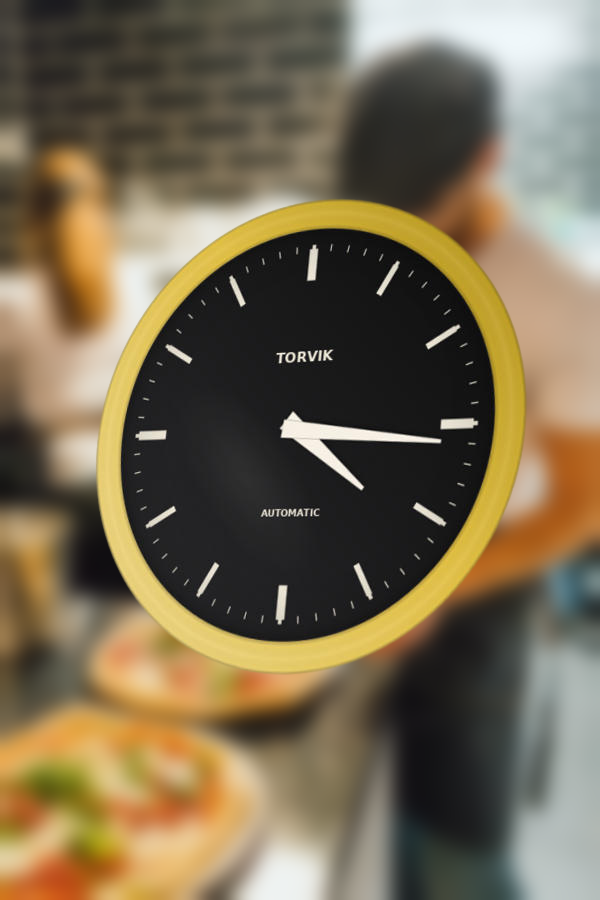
h=4 m=16
